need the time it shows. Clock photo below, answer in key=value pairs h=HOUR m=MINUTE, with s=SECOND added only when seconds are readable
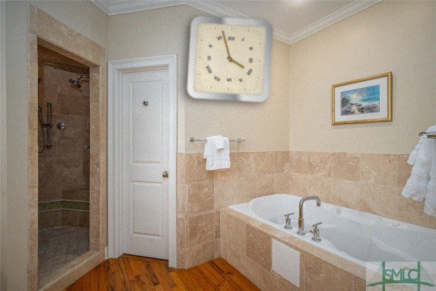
h=3 m=57
